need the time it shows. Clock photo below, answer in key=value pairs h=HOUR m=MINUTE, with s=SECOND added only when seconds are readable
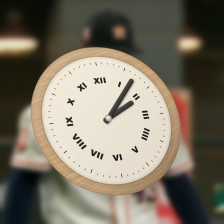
h=2 m=7
